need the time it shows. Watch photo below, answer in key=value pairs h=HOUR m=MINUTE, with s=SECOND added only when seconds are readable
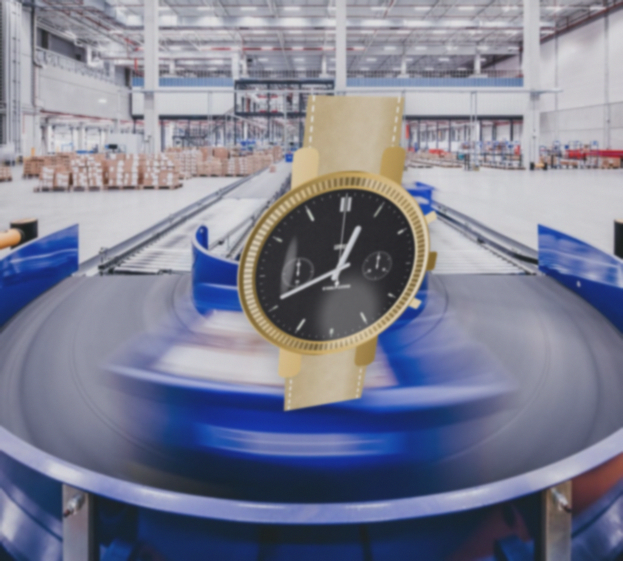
h=12 m=41
